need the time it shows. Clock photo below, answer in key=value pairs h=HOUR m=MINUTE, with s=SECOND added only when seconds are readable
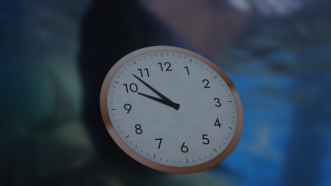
h=9 m=53
